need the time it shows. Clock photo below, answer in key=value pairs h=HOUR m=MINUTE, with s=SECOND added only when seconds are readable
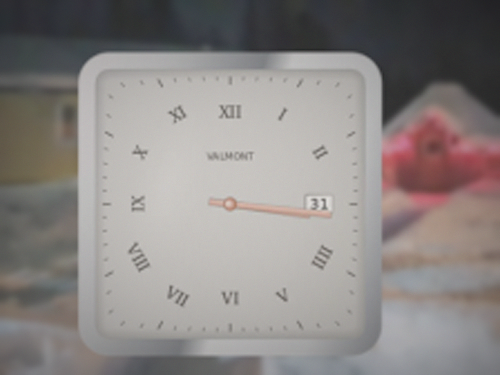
h=3 m=16
